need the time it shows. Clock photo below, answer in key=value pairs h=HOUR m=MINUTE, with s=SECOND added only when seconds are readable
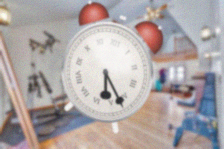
h=5 m=22
